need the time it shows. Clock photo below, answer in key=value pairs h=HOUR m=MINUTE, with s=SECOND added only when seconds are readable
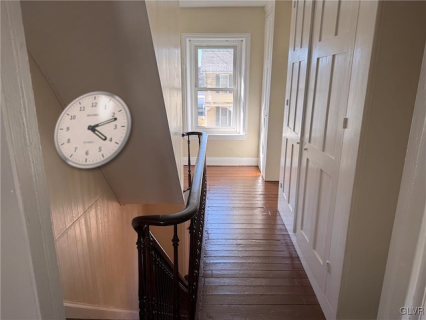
h=4 m=12
